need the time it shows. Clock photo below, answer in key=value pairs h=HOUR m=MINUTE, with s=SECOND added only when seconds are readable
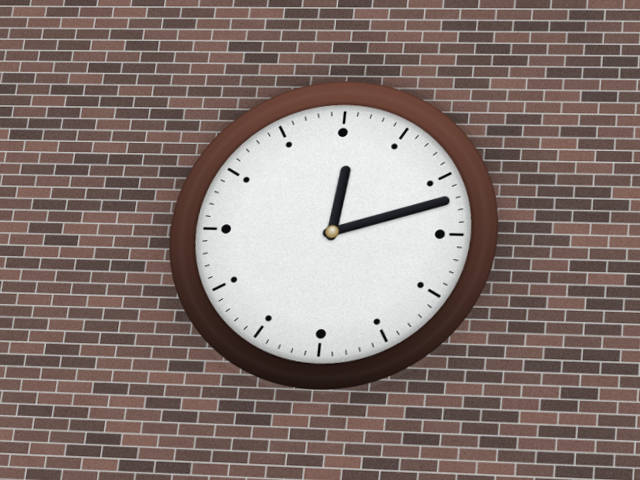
h=12 m=12
